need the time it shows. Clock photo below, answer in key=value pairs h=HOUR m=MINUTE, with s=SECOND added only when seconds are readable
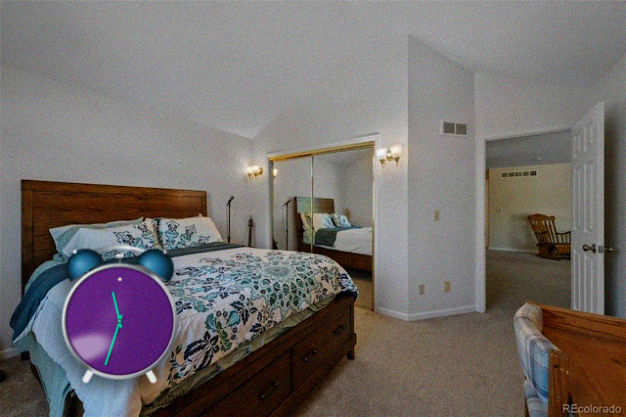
h=11 m=33
